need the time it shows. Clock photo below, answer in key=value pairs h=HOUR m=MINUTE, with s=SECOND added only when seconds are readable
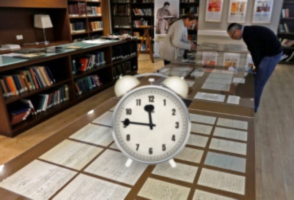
h=11 m=46
